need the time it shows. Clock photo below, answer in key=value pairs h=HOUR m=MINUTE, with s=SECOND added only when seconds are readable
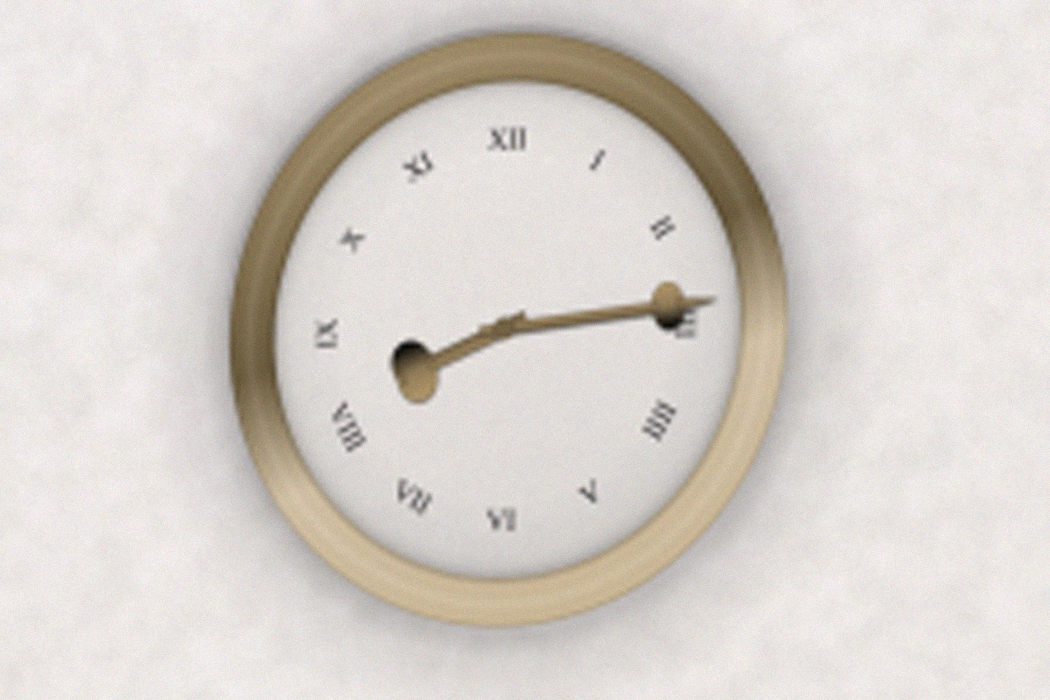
h=8 m=14
